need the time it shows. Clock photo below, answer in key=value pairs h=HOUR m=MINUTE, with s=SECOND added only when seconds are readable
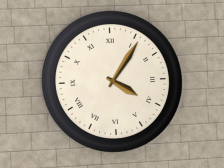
h=4 m=6
